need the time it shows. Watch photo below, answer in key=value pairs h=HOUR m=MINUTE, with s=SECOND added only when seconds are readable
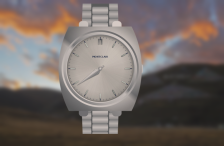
h=7 m=39
